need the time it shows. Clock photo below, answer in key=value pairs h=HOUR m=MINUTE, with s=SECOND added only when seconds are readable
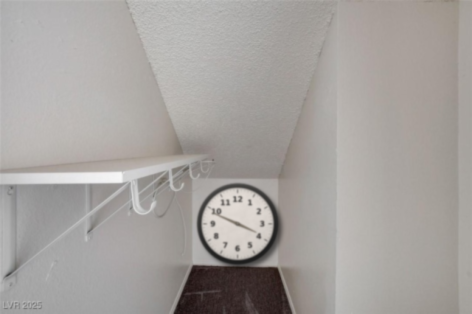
h=3 m=49
